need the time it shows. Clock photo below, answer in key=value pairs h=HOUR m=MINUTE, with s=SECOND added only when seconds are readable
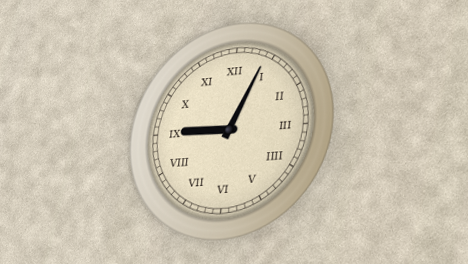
h=9 m=4
